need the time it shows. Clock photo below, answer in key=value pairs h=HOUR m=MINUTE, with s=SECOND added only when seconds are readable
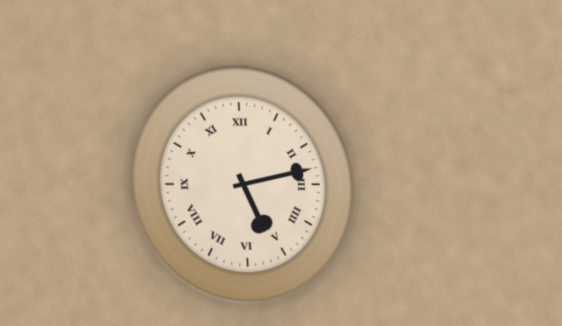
h=5 m=13
